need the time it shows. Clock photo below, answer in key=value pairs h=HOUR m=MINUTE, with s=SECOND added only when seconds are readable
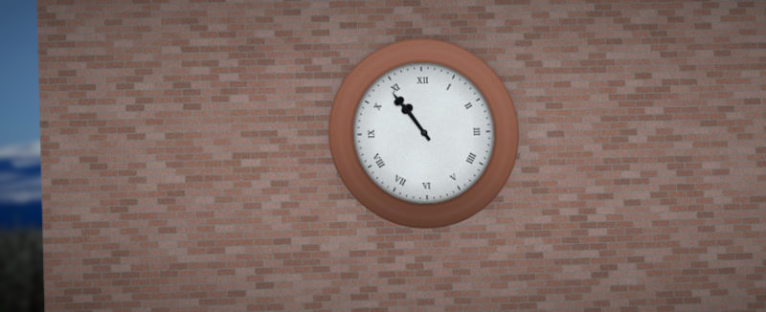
h=10 m=54
